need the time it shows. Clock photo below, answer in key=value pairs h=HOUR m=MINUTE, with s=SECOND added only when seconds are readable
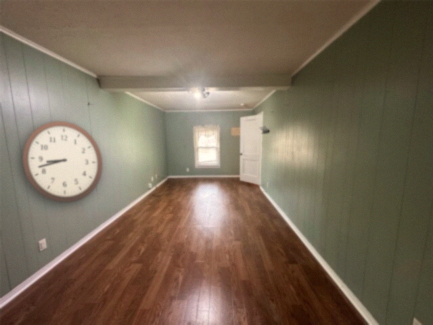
h=8 m=42
